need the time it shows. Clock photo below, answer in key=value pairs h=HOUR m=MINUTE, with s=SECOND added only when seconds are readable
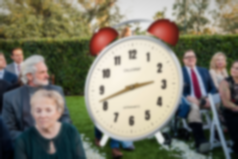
h=2 m=42
